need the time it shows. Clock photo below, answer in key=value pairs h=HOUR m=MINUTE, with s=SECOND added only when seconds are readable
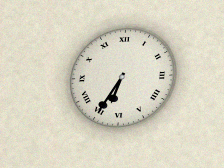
h=6 m=35
